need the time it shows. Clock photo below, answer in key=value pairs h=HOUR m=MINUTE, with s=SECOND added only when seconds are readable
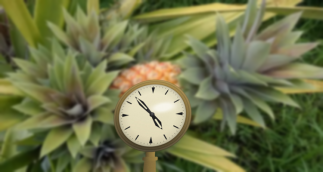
h=4 m=53
